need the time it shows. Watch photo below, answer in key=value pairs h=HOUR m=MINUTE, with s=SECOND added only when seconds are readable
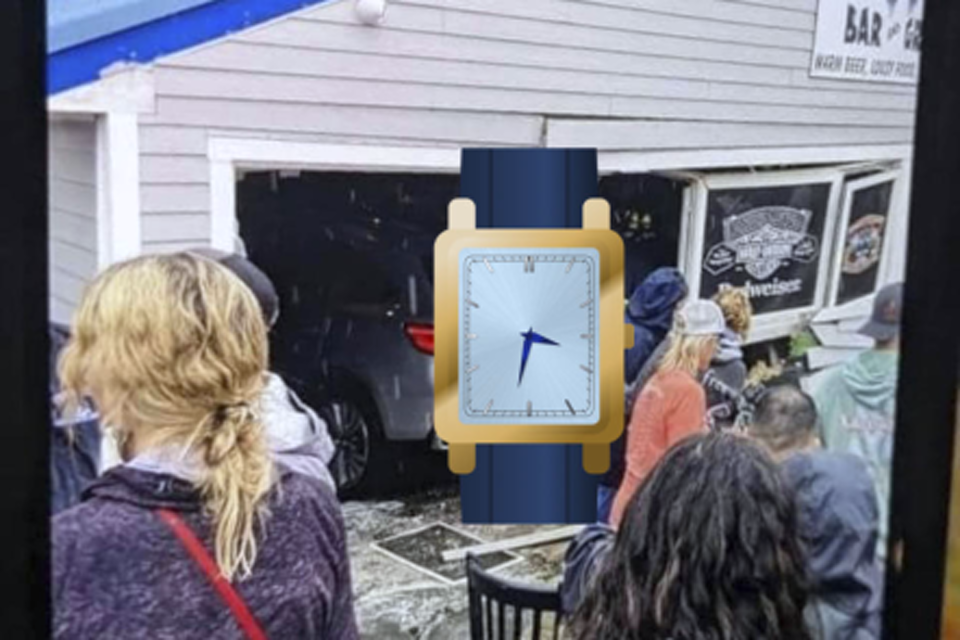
h=3 m=32
